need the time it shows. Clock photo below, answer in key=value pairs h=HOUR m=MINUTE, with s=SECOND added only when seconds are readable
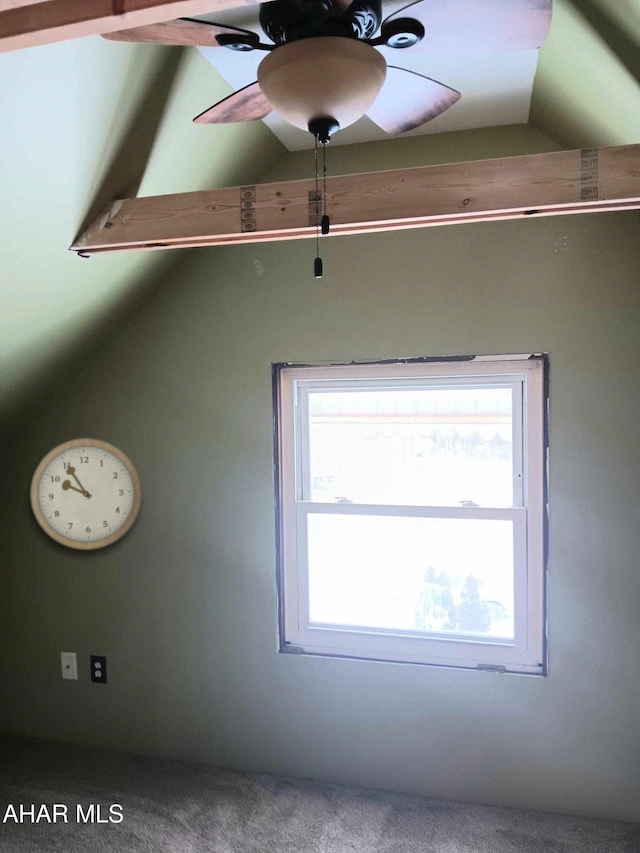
h=9 m=55
